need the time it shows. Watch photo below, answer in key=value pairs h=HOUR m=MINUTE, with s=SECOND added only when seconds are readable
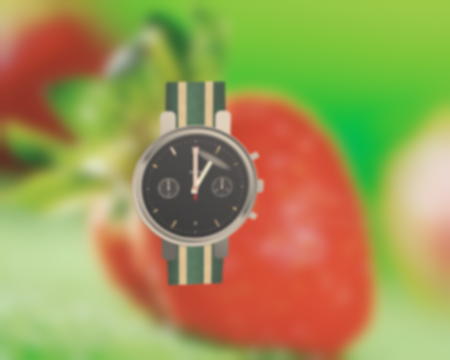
h=1 m=0
